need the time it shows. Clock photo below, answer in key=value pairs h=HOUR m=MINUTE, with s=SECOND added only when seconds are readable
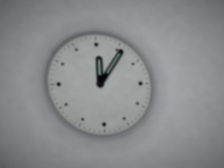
h=12 m=6
